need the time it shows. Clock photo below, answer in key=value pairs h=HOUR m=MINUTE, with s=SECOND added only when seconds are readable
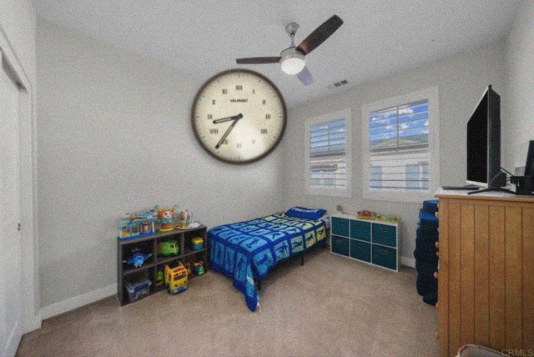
h=8 m=36
